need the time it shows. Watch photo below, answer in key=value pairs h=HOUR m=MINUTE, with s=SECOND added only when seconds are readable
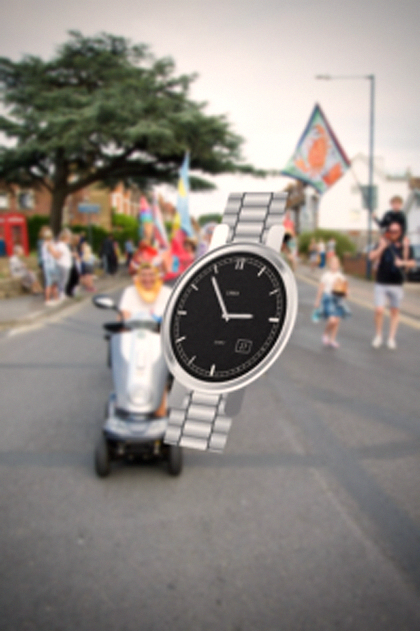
h=2 m=54
